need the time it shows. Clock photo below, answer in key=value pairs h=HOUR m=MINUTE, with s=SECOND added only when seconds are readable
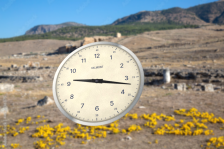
h=9 m=17
